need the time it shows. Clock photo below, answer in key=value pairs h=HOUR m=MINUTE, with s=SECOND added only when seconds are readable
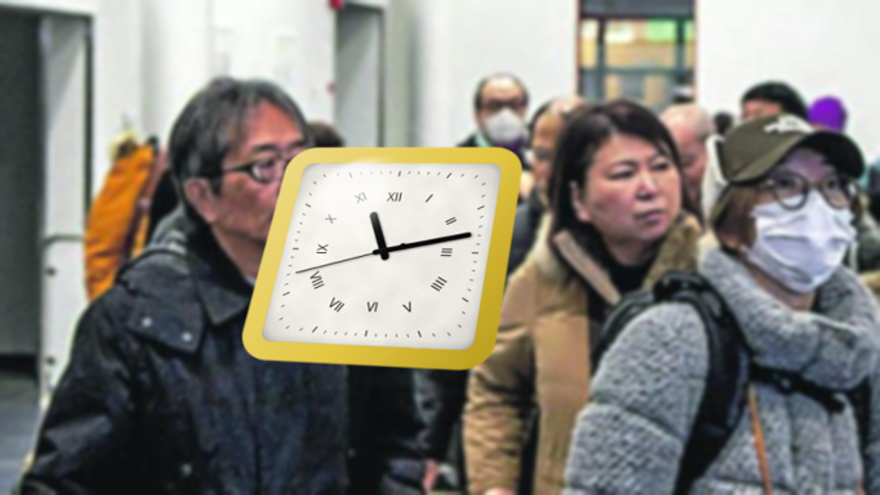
h=11 m=12 s=42
